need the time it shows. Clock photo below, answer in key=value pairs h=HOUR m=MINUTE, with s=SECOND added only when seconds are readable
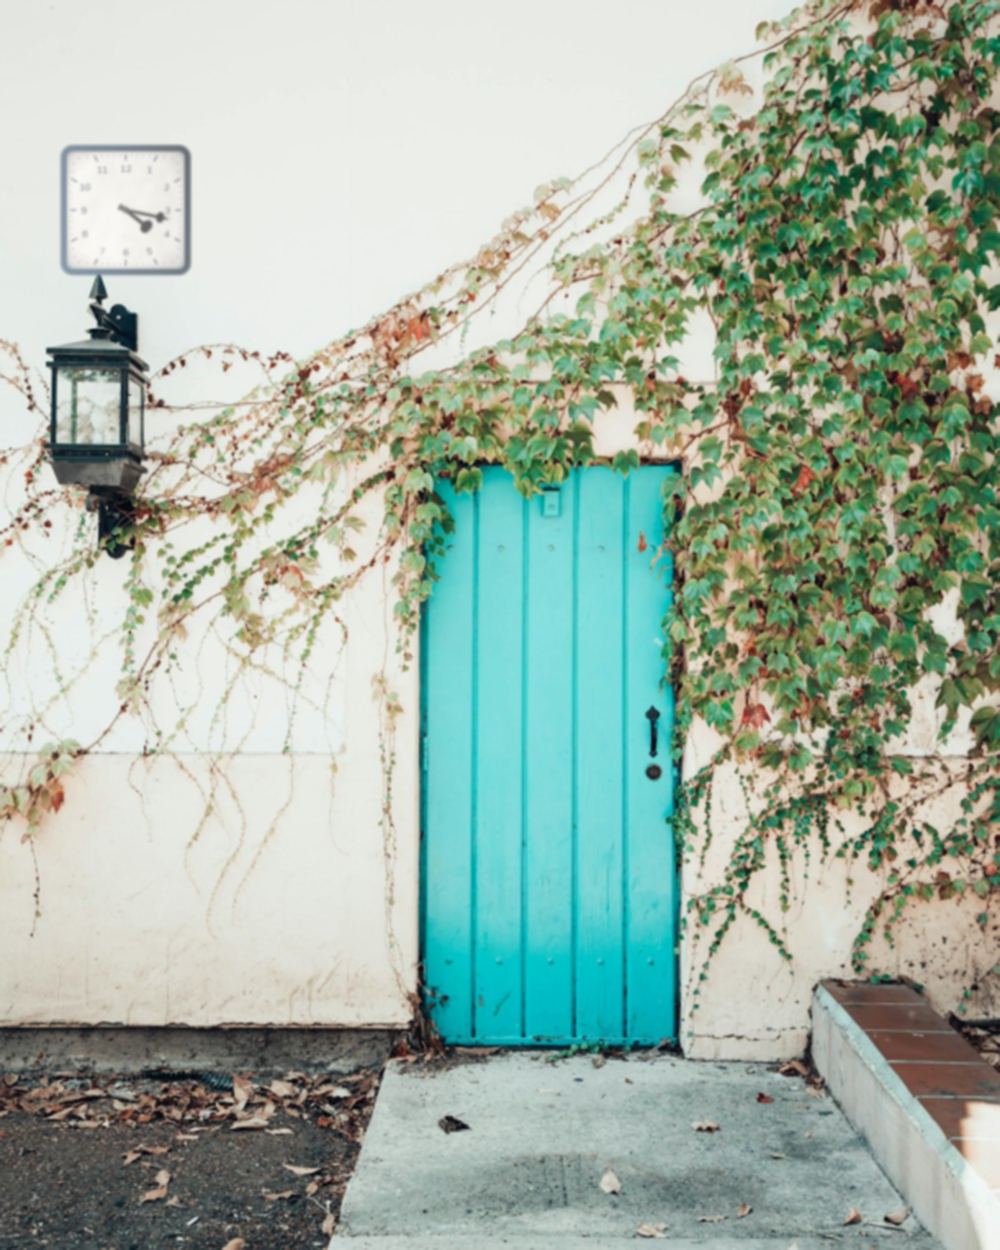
h=4 m=17
